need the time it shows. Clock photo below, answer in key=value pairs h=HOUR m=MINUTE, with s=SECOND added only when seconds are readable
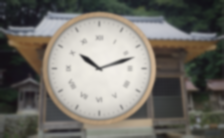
h=10 m=12
